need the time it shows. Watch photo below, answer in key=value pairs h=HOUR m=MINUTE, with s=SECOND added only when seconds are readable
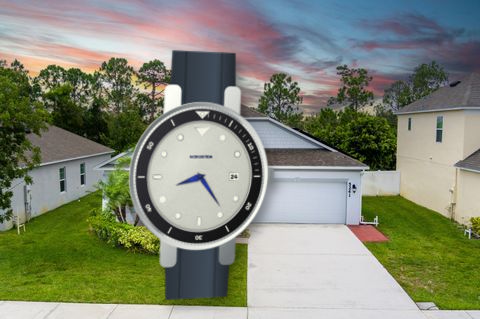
h=8 m=24
